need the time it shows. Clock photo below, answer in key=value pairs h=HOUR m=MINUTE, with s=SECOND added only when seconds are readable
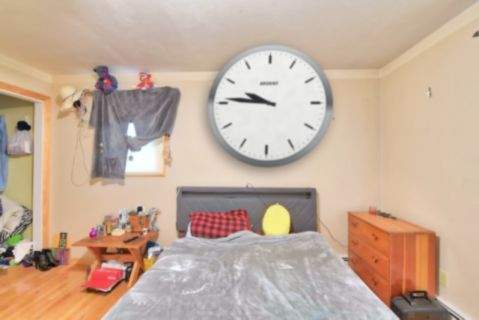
h=9 m=46
